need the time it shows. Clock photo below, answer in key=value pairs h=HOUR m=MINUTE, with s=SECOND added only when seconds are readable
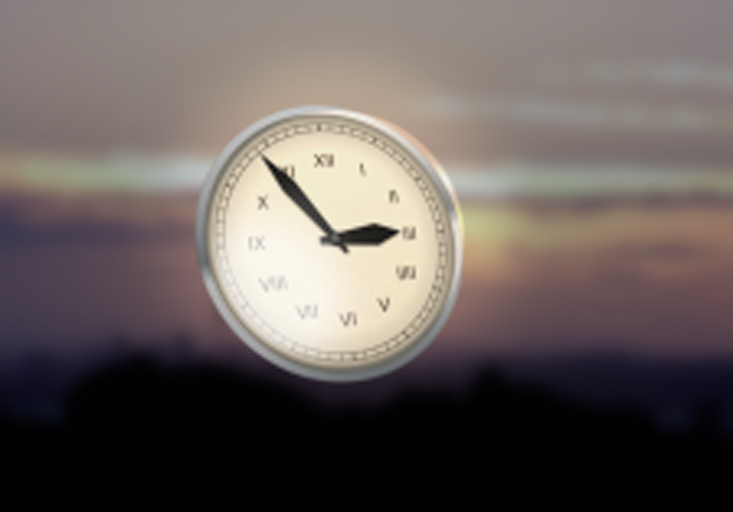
h=2 m=54
